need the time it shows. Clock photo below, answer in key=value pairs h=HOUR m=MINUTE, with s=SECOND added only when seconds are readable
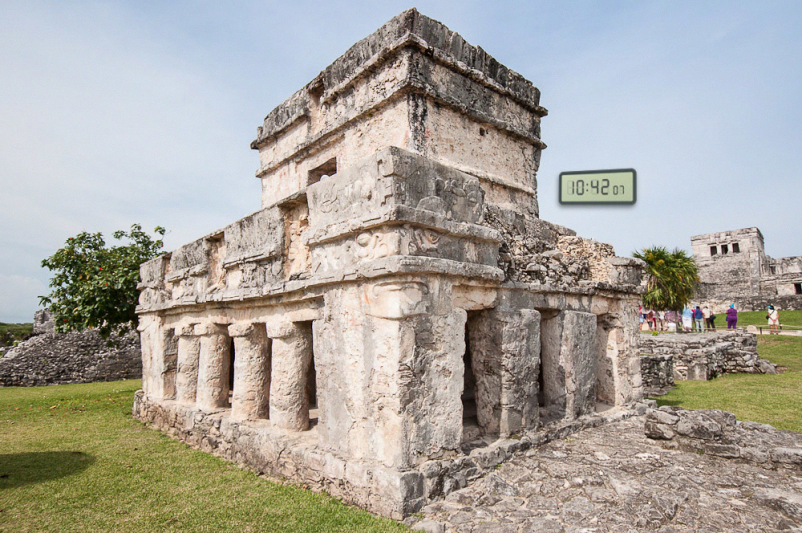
h=10 m=42 s=7
